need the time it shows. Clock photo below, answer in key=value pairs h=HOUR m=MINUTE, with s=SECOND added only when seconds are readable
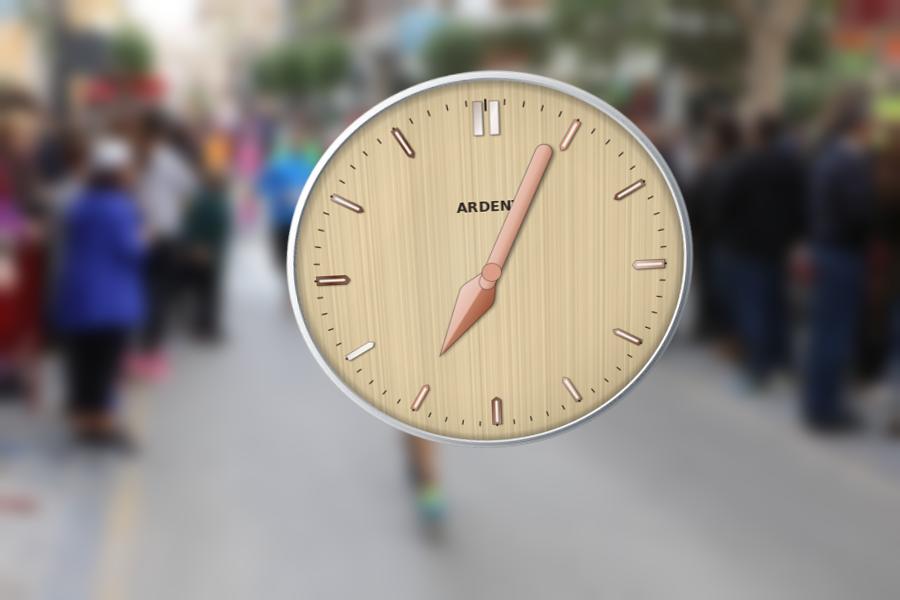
h=7 m=4
